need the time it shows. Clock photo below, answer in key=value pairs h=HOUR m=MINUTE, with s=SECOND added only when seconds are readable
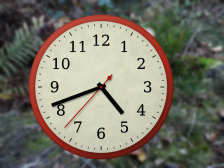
h=4 m=41 s=37
